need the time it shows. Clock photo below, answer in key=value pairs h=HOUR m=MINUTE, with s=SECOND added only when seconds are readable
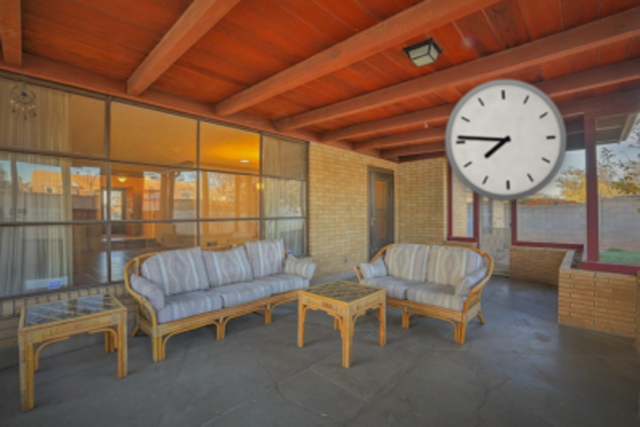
h=7 m=46
